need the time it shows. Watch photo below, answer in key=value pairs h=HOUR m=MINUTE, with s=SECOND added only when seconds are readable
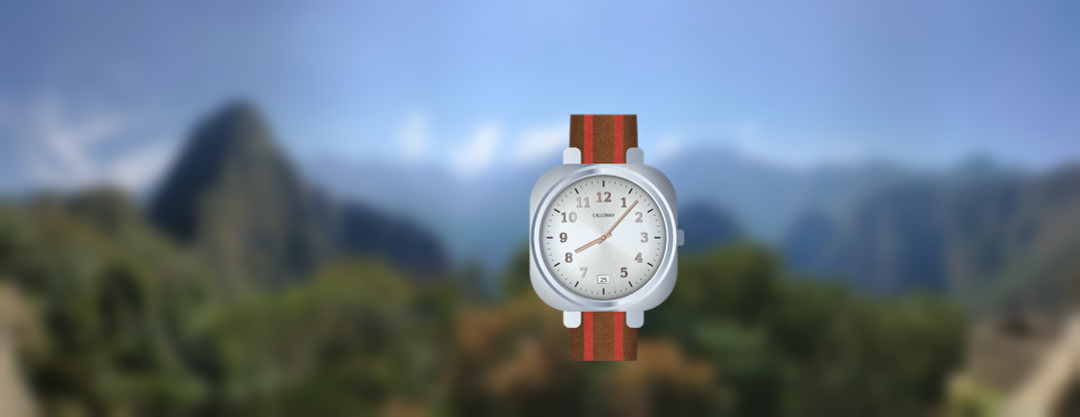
h=8 m=7
